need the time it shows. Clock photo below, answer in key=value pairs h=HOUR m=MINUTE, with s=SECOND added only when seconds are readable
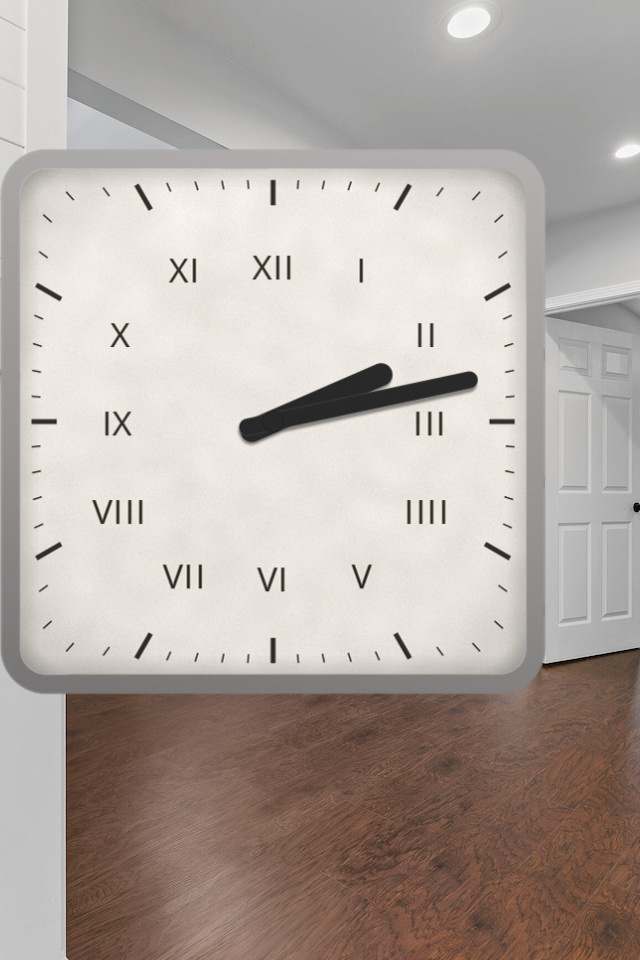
h=2 m=13
